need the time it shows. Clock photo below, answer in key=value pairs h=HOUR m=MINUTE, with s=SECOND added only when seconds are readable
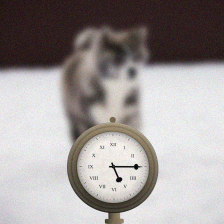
h=5 m=15
